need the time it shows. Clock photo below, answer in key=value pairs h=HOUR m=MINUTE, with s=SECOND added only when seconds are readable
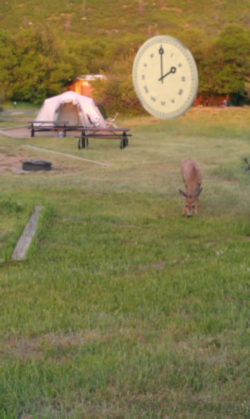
h=2 m=0
